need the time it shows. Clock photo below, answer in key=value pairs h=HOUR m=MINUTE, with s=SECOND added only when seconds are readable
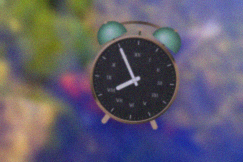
h=7 m=55
